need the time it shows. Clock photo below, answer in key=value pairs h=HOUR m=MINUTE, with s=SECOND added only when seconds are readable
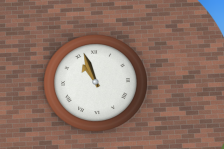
h=10 m=57
